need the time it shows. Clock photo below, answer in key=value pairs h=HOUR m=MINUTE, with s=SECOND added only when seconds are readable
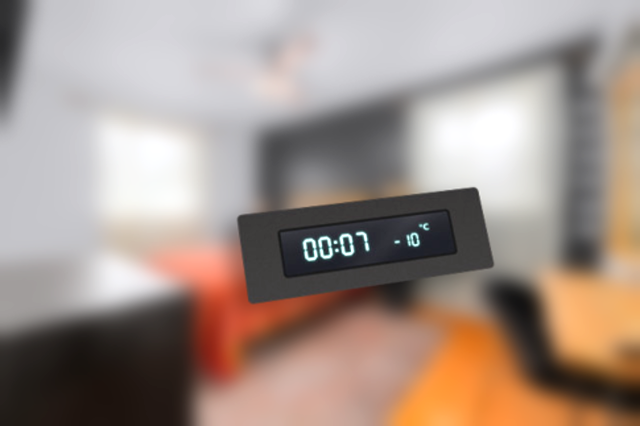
h=0 m=7
